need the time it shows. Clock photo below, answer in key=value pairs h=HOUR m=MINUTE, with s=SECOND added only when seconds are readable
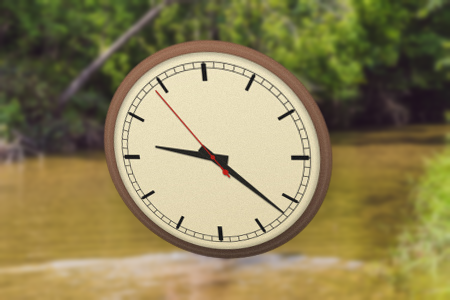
h=9 m=21 s=54
